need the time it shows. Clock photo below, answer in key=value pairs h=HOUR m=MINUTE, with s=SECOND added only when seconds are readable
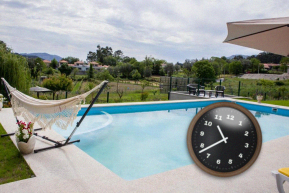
h=10 m=38
